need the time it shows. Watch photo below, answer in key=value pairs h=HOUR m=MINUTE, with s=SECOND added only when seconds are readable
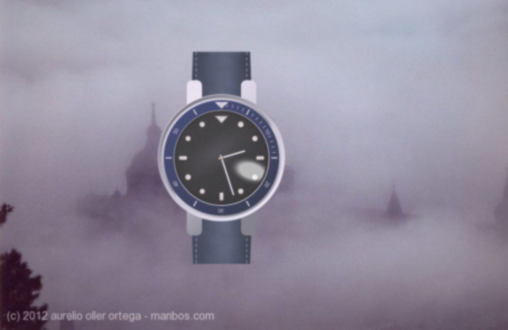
h=2 m=27
